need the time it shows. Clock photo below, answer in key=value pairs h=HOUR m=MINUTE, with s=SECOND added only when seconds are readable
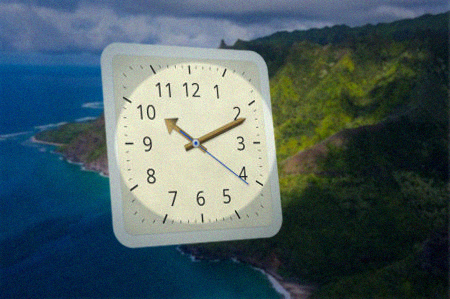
h=10 m=11 s=21
